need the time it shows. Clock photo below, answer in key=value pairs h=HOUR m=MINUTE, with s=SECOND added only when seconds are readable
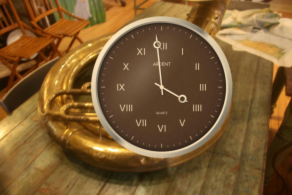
h=3 m=59
